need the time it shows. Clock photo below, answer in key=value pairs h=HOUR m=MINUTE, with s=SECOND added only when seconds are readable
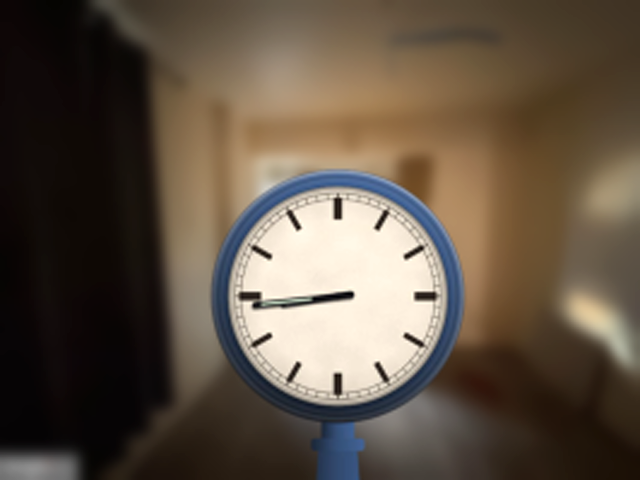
h=8 m=44
